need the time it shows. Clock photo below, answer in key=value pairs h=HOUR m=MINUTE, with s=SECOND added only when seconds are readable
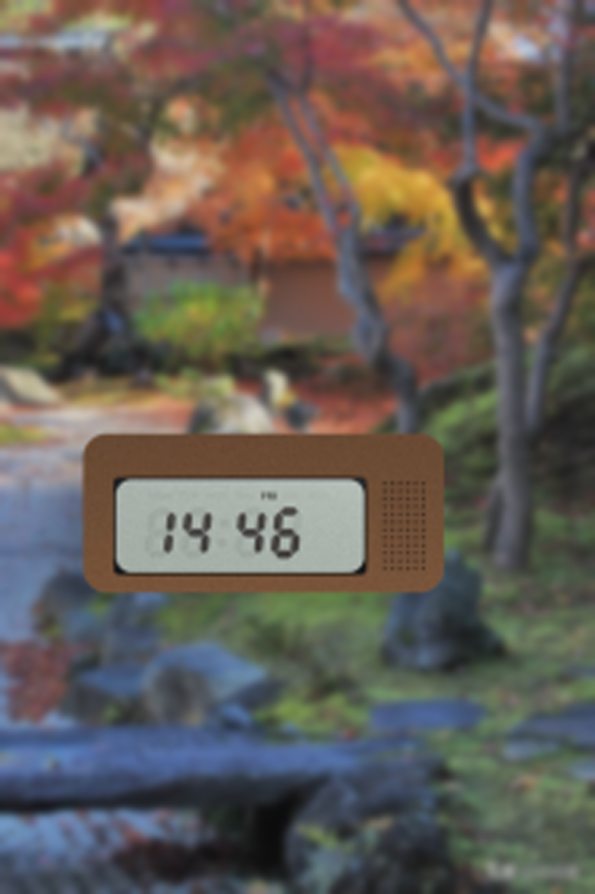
h=14 m=46
